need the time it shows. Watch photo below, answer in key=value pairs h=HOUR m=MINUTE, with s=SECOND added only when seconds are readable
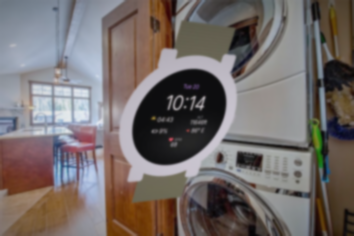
h=10 m=14
